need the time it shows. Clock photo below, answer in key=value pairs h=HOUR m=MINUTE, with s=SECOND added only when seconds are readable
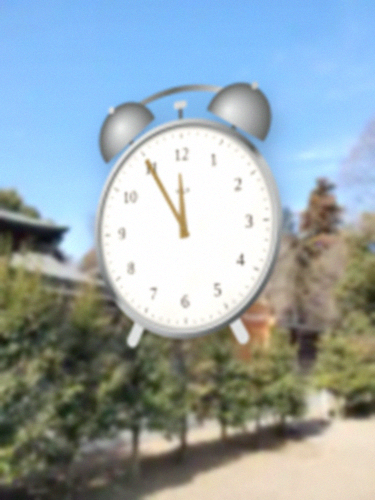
h=11 m=55
